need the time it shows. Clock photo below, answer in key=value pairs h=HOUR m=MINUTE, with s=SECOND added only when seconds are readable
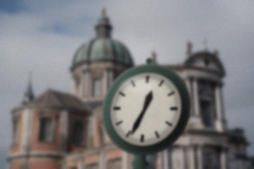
h=12 m=34
